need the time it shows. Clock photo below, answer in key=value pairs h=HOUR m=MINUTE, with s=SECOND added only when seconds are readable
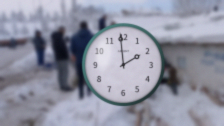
h=1 m=59
